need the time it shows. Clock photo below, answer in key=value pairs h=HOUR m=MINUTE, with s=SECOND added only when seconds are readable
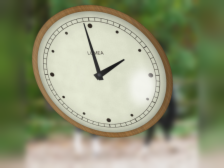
h=1 m=59
